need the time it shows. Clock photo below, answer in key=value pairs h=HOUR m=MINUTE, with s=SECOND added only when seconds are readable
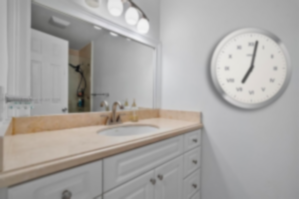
h=7 m=2
